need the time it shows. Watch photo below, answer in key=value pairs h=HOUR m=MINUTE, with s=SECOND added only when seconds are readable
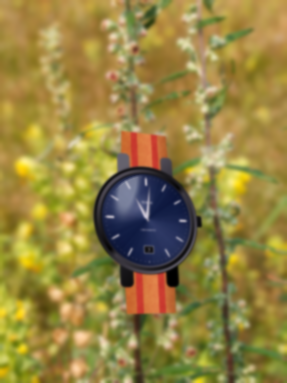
h=11 m=1
